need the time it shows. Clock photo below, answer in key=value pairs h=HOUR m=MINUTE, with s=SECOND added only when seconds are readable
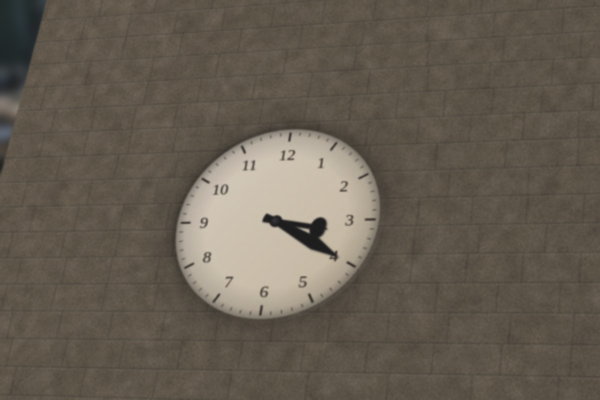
h=3 m=20
